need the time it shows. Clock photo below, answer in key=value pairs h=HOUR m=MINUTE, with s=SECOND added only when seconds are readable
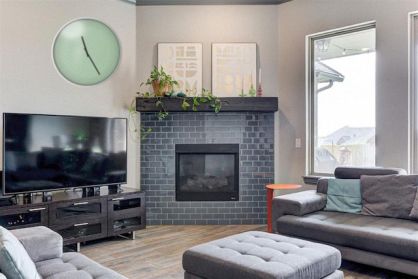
h=11 m=25
